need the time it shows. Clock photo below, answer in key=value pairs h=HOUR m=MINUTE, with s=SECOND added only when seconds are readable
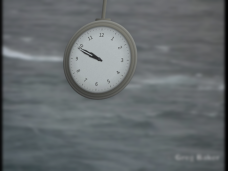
h=9 m=49
